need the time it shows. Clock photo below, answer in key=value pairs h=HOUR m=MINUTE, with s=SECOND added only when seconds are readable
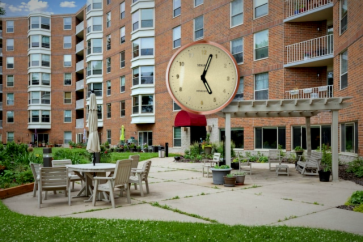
h=5 m=3
